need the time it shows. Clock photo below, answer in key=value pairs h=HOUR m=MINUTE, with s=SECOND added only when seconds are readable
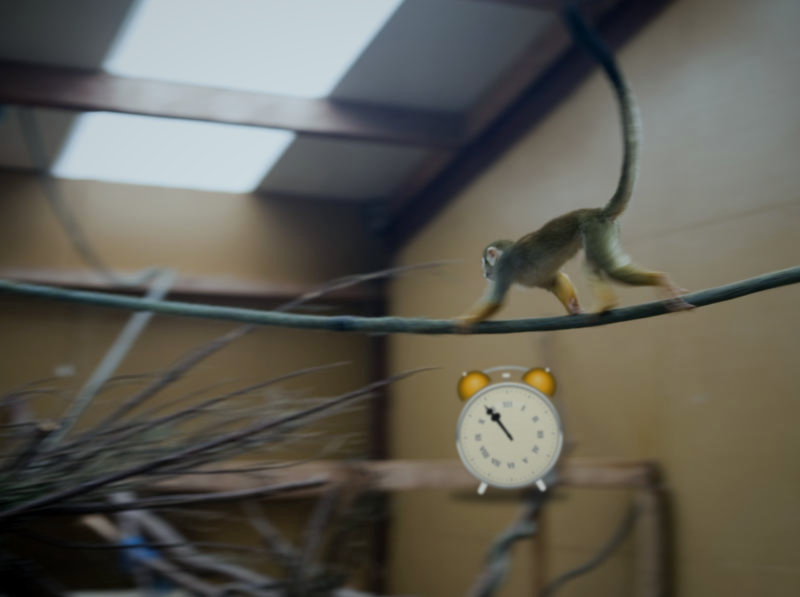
h=10 m=54
